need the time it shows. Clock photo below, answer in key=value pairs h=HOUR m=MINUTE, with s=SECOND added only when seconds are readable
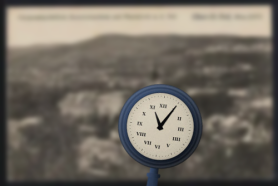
h=11 m=5
